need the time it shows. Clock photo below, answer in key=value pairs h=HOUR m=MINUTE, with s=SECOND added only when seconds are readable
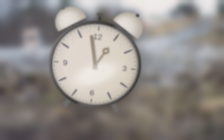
h=12 m=58
